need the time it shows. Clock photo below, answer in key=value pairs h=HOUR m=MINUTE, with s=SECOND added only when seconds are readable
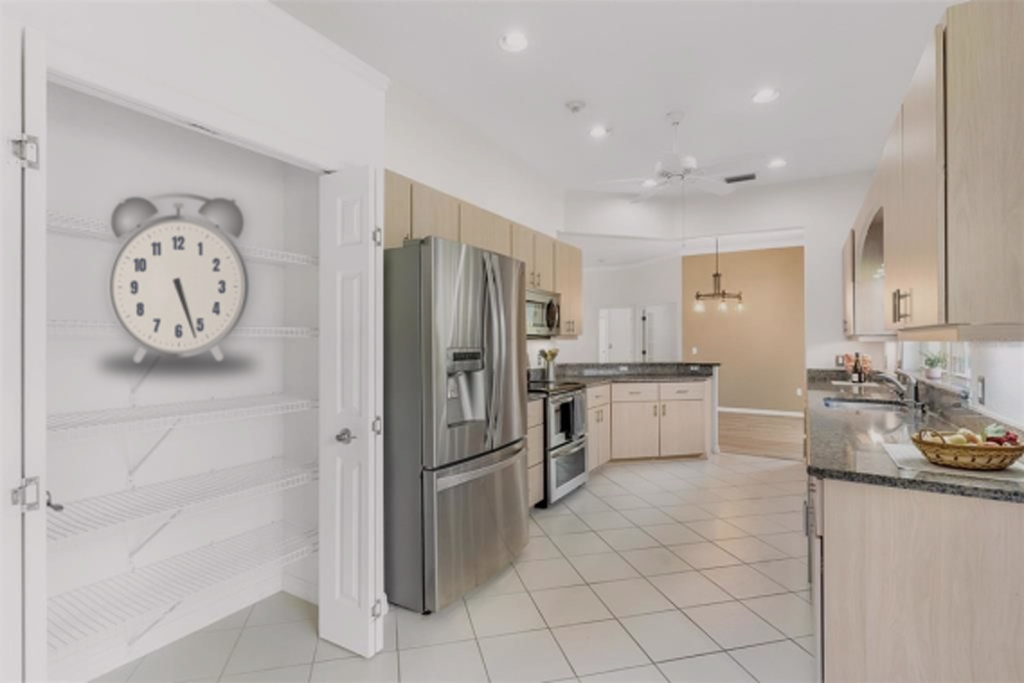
h=5 m=27
